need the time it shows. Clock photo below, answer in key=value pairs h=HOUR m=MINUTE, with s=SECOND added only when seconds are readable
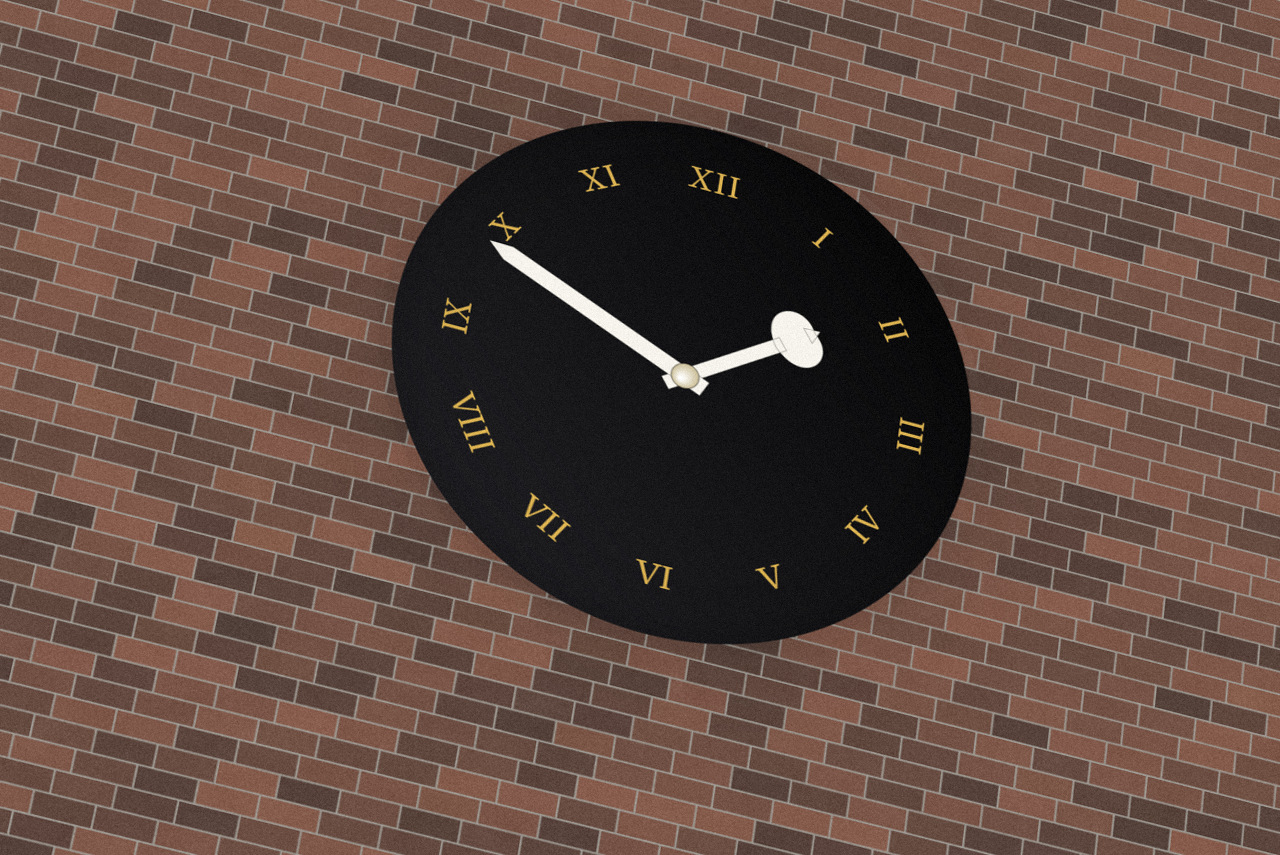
h=1 m=49
